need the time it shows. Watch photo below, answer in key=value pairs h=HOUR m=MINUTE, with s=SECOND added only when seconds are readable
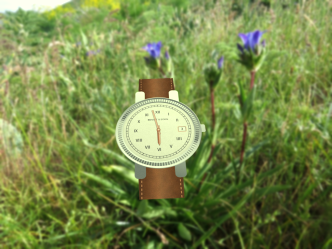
h=5 m=58
